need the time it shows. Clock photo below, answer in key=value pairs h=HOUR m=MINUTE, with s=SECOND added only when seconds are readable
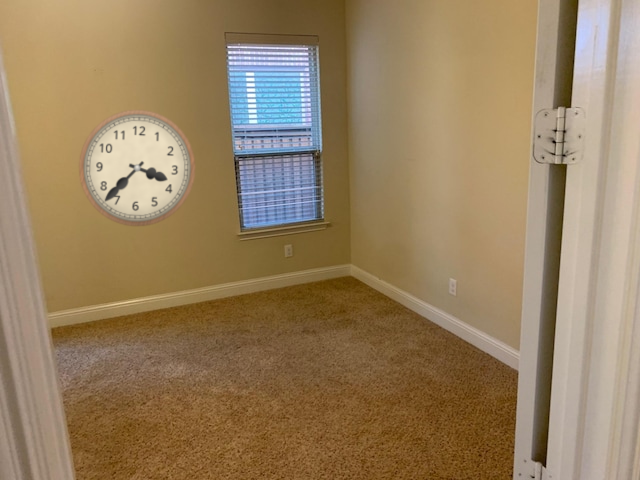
h=3 m=37
